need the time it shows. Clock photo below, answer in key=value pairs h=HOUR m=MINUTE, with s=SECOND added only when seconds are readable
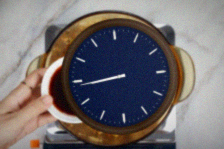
h=8 m=44
